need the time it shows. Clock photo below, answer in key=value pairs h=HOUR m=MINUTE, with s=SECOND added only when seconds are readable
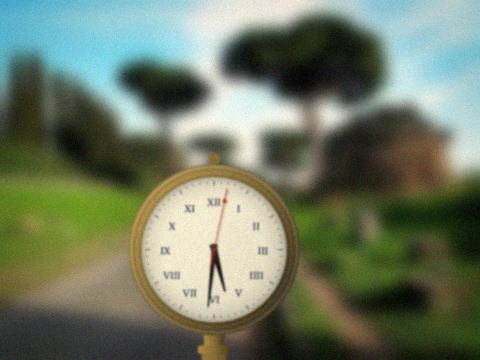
h=5 m=31 s=2
